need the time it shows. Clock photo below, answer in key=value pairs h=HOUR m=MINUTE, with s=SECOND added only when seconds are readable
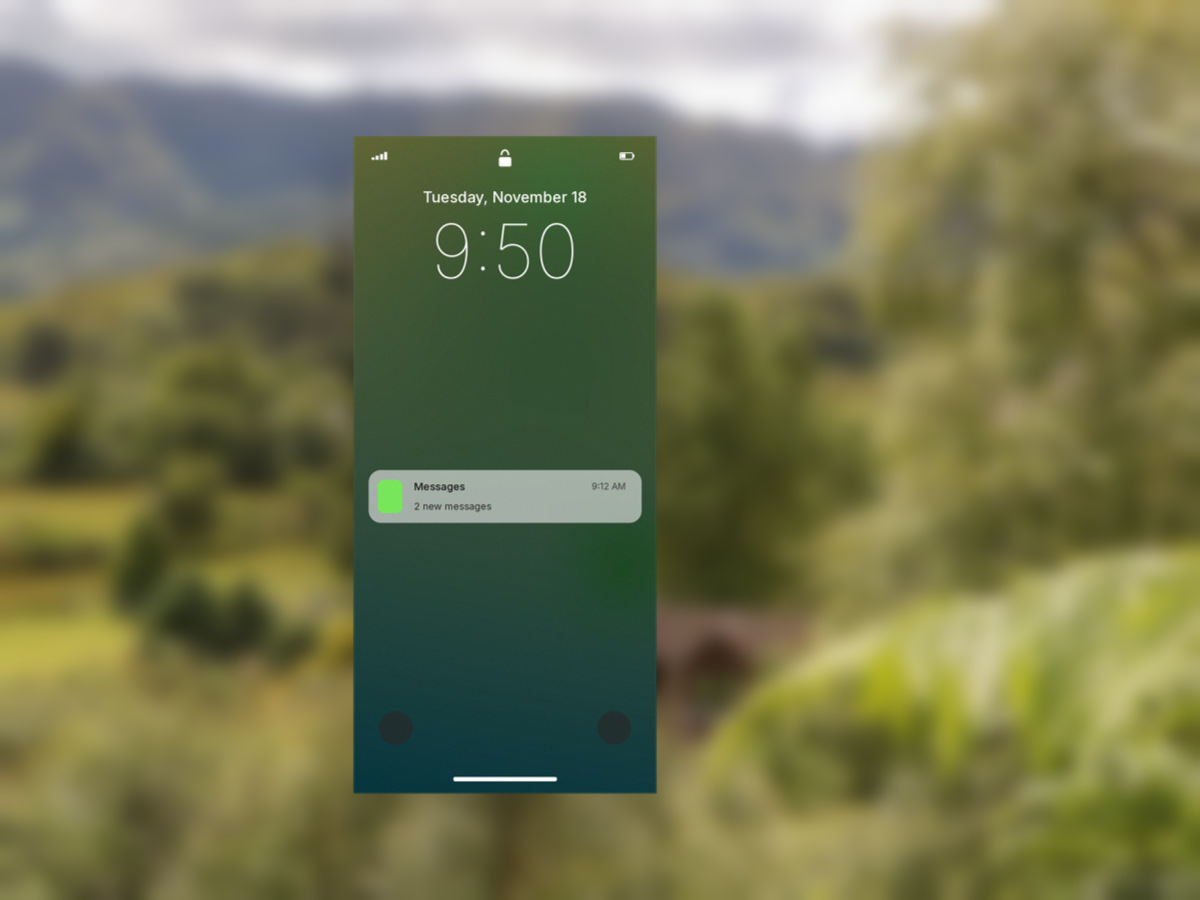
h=9 m=50
